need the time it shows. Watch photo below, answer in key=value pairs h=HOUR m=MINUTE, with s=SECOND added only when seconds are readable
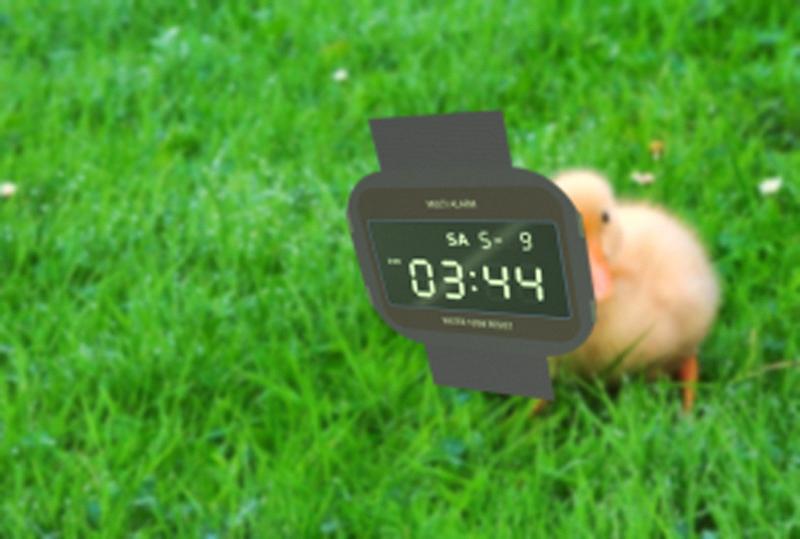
h=3 m=44
